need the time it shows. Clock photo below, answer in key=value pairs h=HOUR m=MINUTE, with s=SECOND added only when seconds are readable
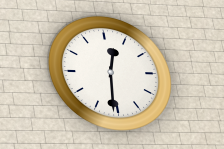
h=12 m=31
